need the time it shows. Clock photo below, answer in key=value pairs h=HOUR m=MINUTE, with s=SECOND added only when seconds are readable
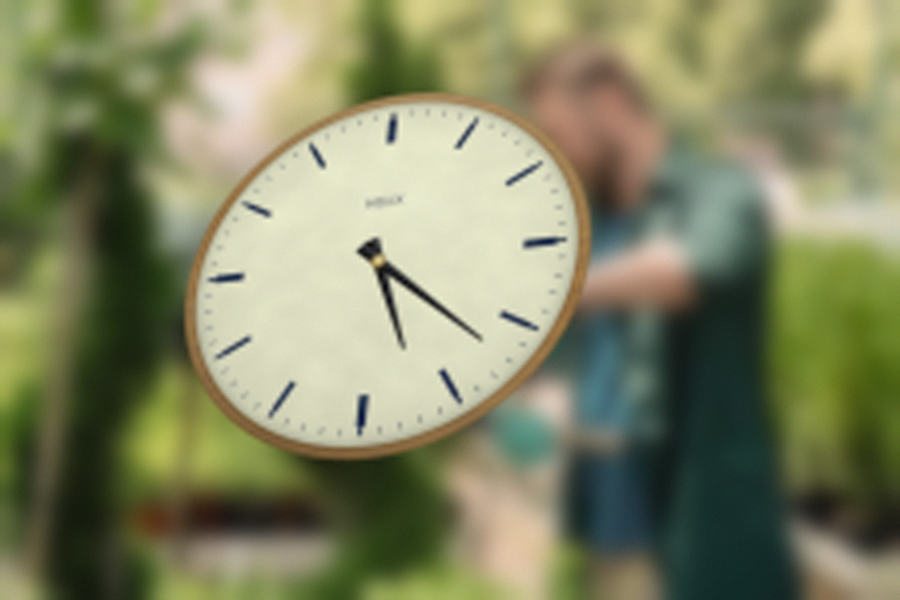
h=5 m=22
